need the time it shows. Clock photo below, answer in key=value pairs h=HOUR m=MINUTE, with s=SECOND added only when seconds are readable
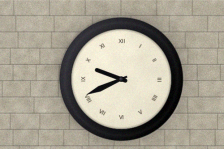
h=9 m=41
